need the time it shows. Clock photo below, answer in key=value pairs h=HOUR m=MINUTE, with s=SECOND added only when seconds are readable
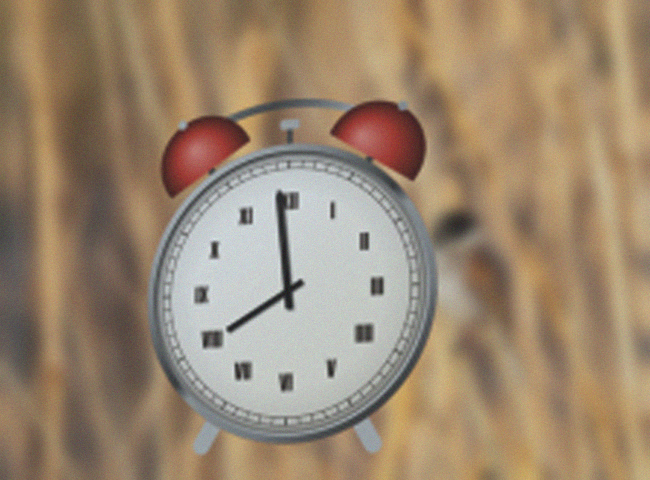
h=7 m=59
